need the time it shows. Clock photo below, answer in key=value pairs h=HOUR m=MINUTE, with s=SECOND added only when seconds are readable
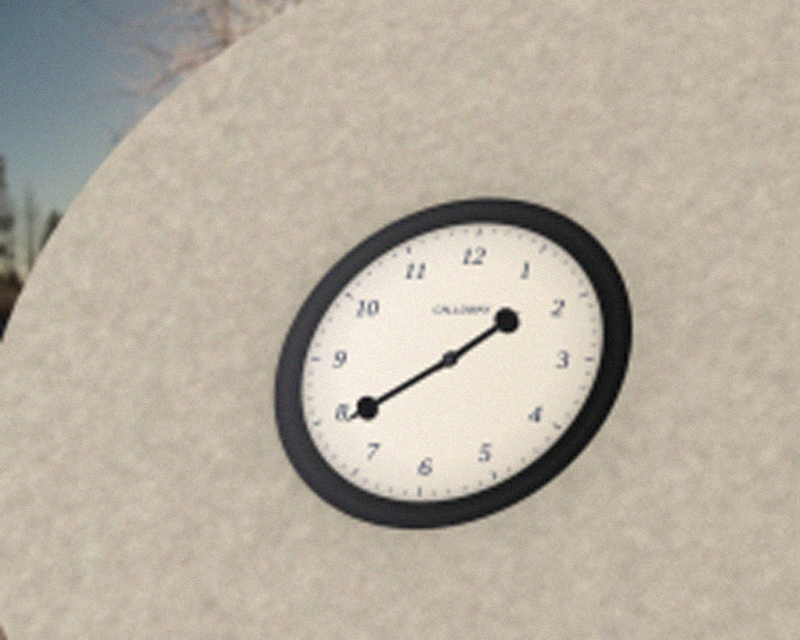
h=1 m=39
